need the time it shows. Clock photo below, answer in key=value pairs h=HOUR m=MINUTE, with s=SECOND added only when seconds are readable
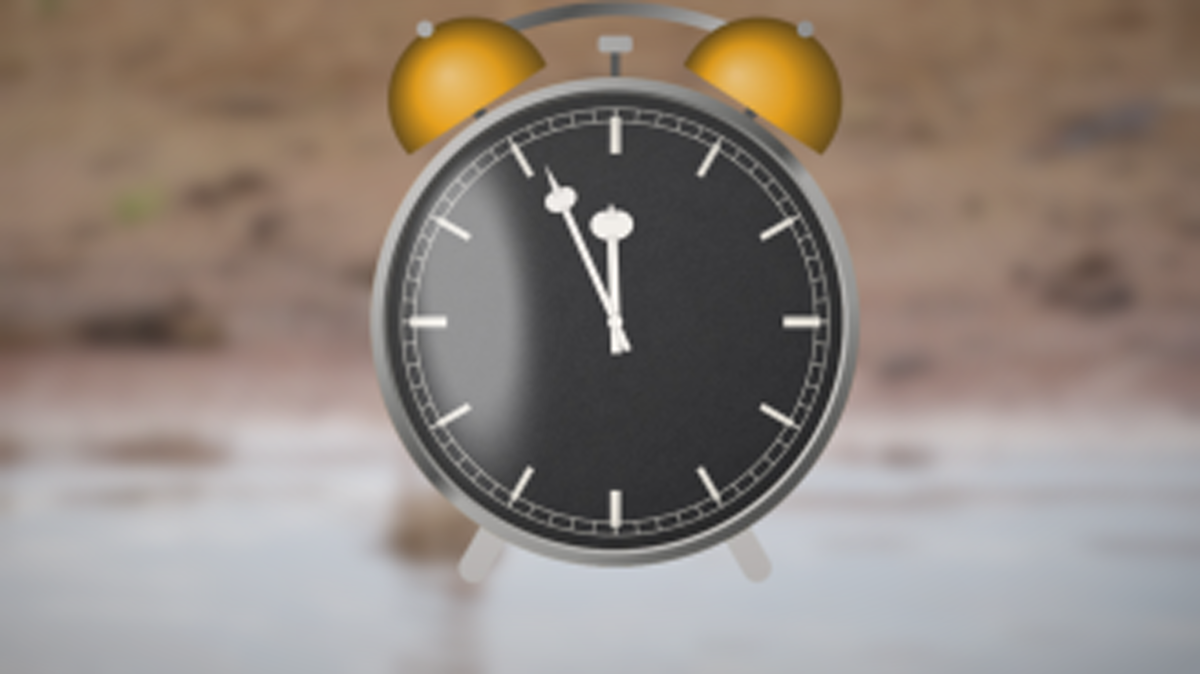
h=11 m=56
